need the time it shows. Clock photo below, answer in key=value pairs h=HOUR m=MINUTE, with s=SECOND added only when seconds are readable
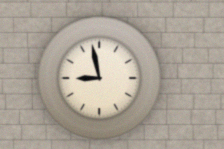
h=8 m=58
